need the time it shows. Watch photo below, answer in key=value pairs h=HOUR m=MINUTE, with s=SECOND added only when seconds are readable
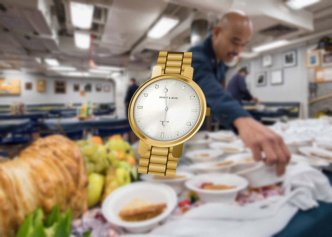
h=5 m=58
